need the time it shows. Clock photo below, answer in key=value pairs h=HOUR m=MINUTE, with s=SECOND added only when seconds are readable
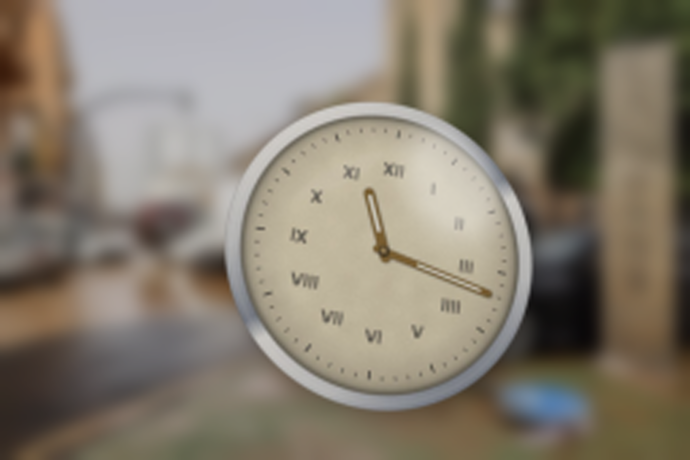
h=11 m=17
